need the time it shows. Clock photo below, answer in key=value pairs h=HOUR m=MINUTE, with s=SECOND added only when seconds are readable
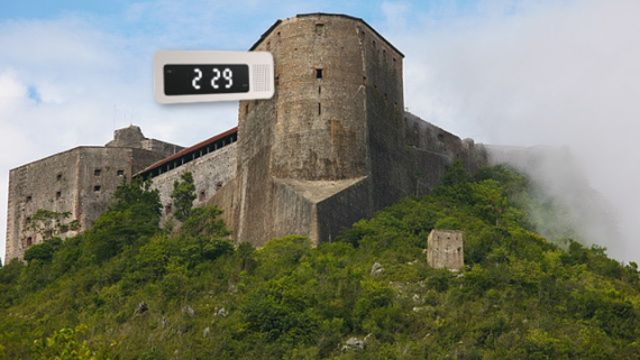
h=2 m=29
